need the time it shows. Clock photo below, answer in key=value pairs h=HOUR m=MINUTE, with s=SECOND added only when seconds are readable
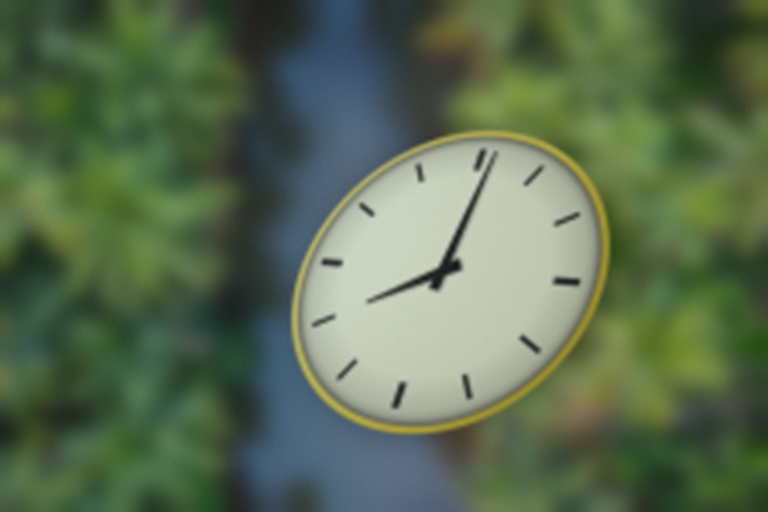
h=8 m=1
